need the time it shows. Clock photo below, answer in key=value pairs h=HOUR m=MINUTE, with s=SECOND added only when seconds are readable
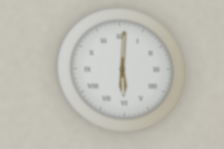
h=6 m=1
